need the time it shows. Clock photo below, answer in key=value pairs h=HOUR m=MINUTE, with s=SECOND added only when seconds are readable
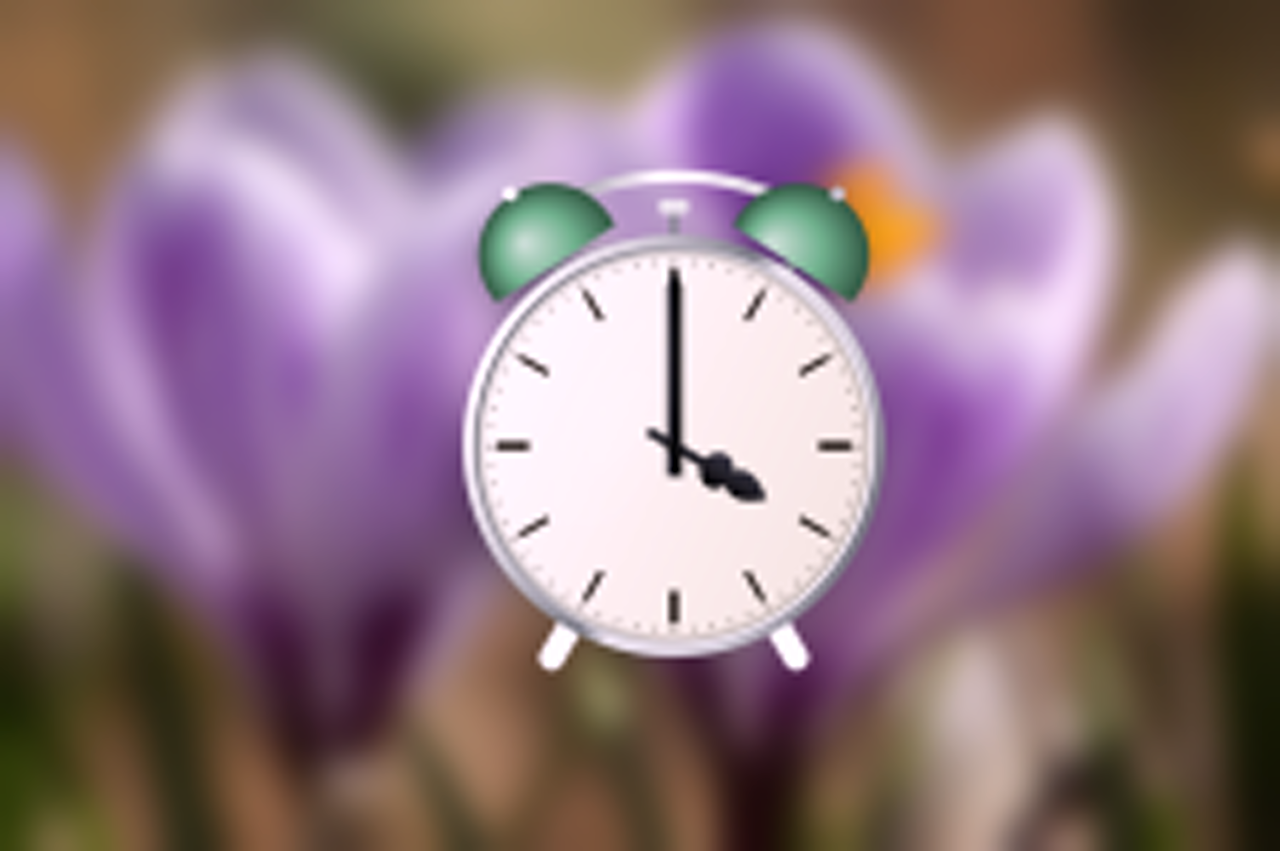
h=4 m=0
